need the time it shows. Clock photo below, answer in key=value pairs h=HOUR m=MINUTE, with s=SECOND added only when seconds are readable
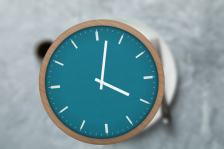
h=4 m=2
